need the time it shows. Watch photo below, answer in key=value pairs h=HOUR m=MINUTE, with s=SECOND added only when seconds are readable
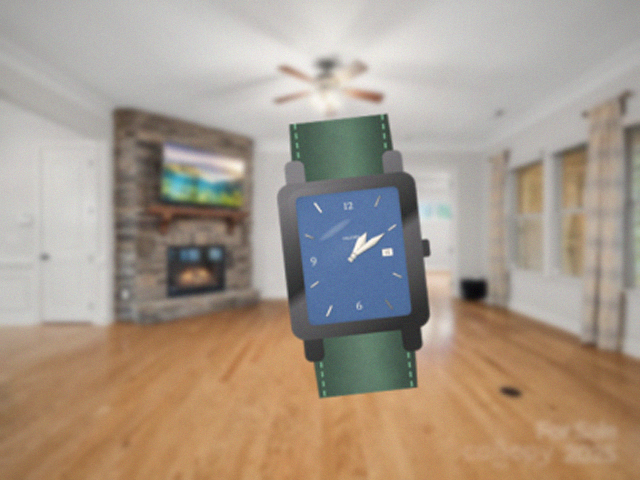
h=1 m=10
